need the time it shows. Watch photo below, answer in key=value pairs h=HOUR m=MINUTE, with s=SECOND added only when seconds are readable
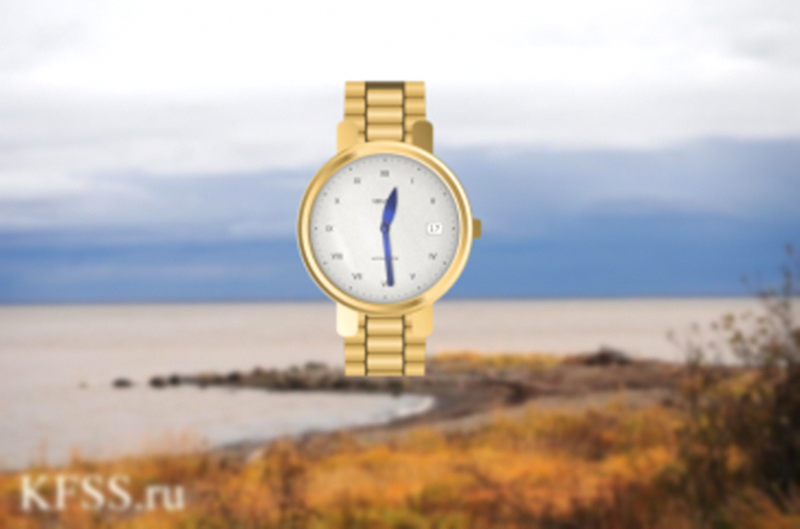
h=12 m=29
